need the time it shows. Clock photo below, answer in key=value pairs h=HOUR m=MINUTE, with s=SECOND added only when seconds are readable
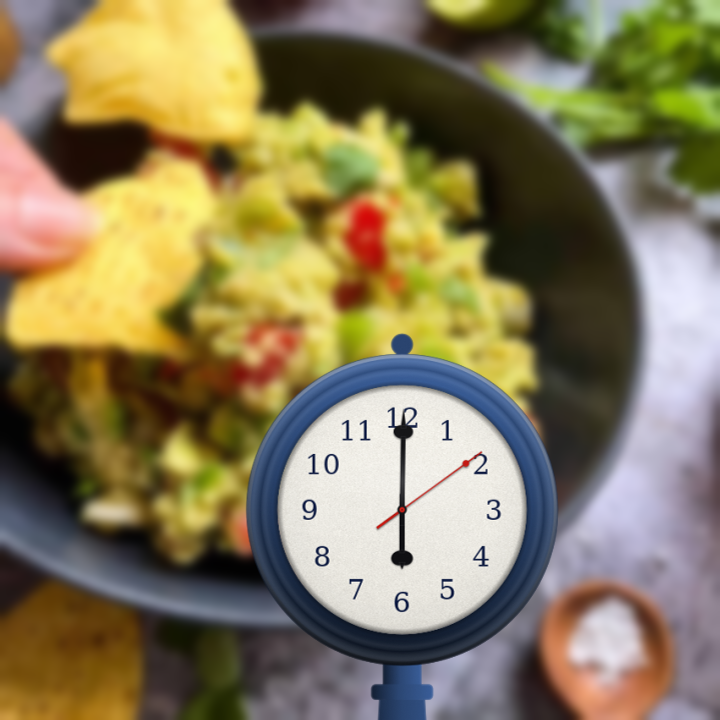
h=6 m=0 s=9
